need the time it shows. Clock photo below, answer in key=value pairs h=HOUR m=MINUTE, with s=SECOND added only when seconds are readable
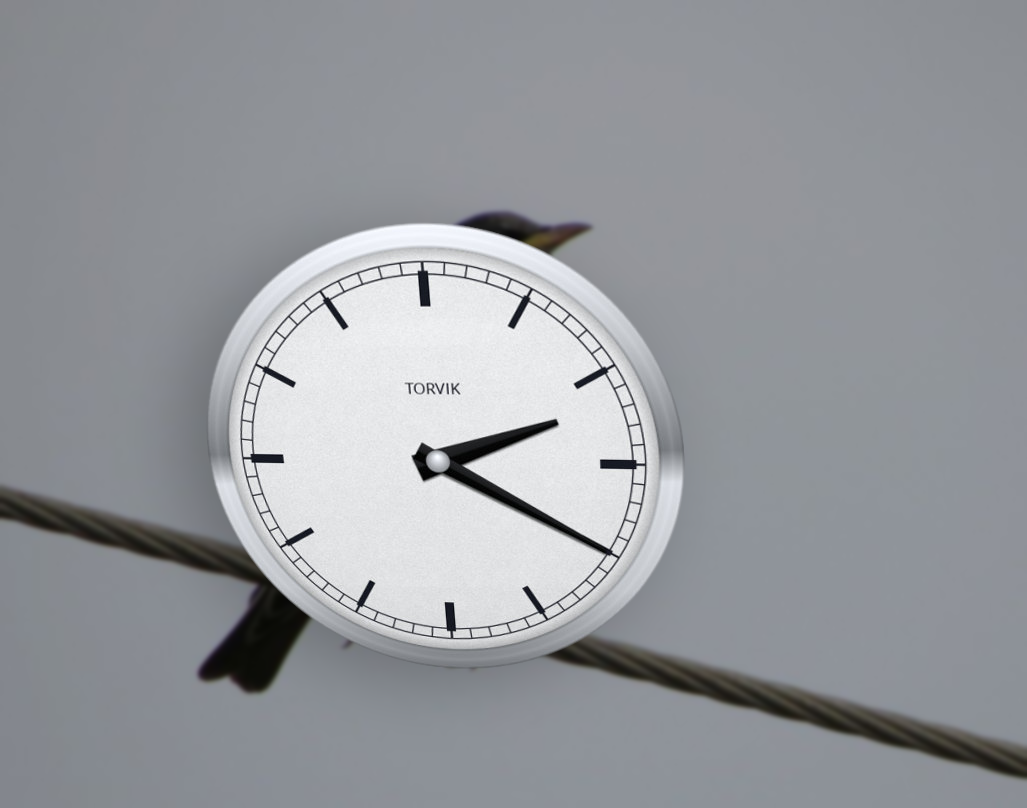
h=2 m=20
